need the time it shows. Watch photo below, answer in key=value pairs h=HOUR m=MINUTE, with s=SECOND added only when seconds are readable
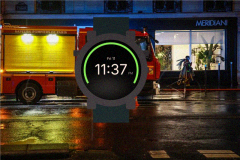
h=11 m=37
